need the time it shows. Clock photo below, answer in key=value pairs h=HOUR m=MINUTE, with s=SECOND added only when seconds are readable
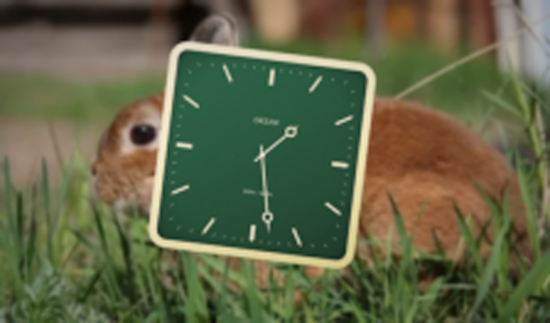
h=1 m=28
